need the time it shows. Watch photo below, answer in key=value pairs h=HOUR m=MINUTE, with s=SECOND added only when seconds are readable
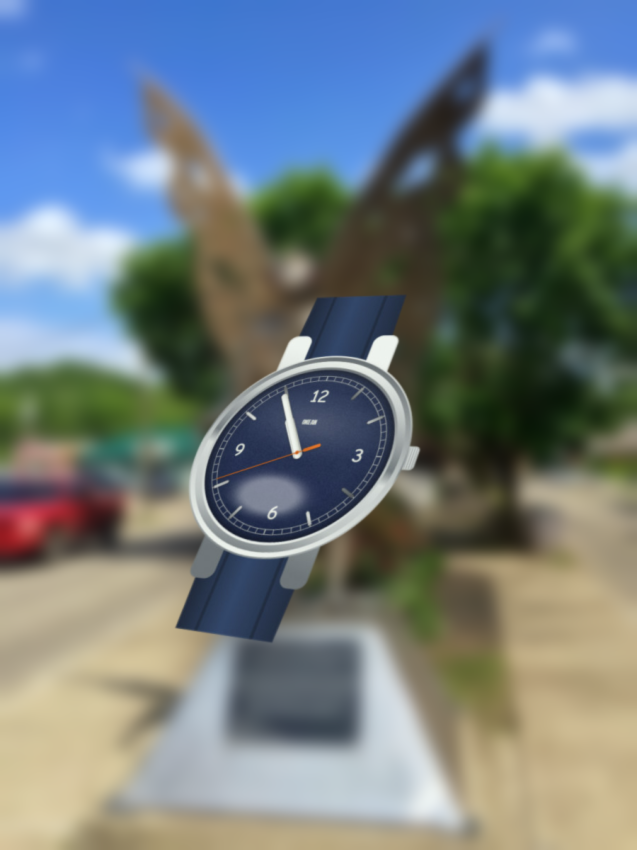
h=10 m=54 s=41
